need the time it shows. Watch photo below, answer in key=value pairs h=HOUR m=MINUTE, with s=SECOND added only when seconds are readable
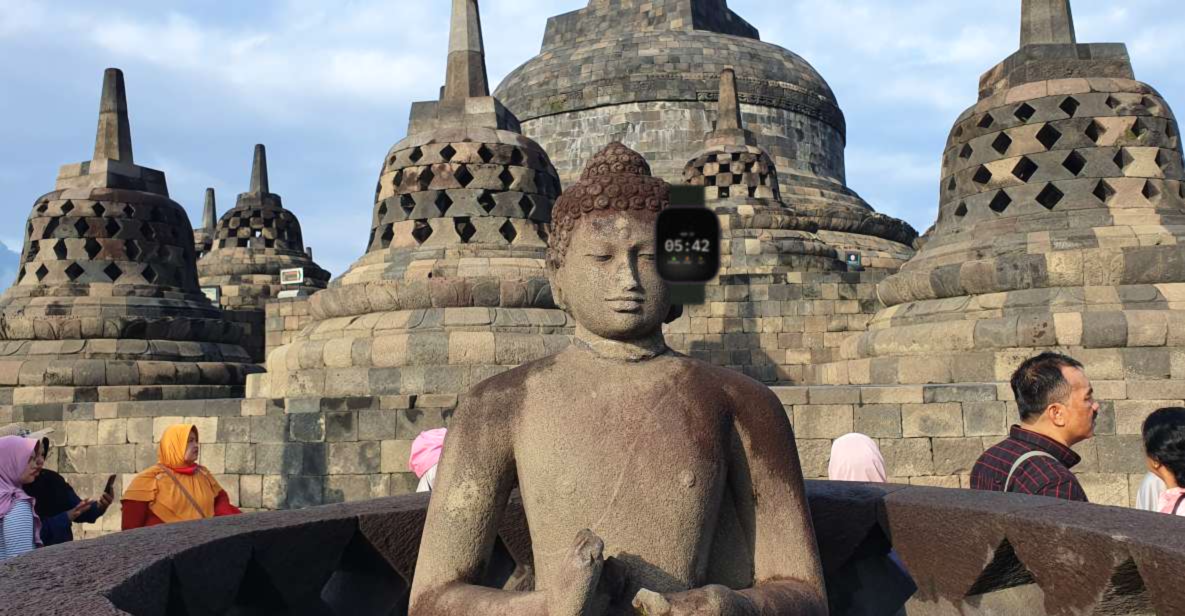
h=5 m=42
